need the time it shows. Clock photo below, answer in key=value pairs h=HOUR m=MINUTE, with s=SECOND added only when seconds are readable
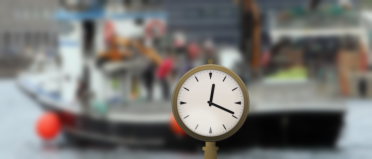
h=12 m=19
